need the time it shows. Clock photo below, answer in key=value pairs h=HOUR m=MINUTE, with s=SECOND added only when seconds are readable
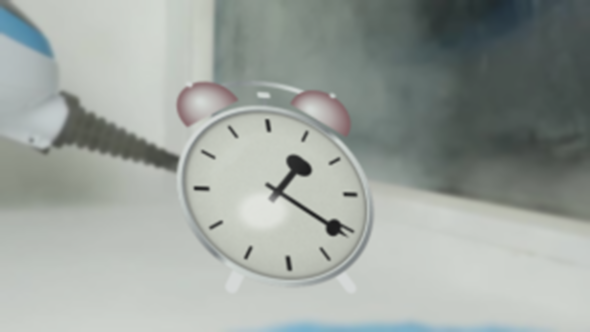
h=1 m=21
